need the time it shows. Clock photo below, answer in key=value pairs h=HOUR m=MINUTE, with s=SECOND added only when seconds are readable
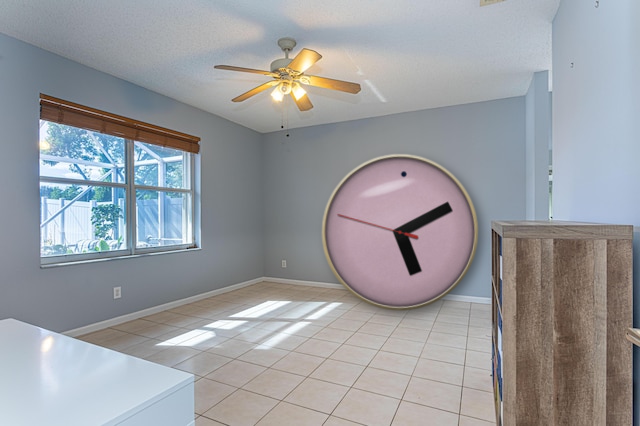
h=5 m=9 s=47
